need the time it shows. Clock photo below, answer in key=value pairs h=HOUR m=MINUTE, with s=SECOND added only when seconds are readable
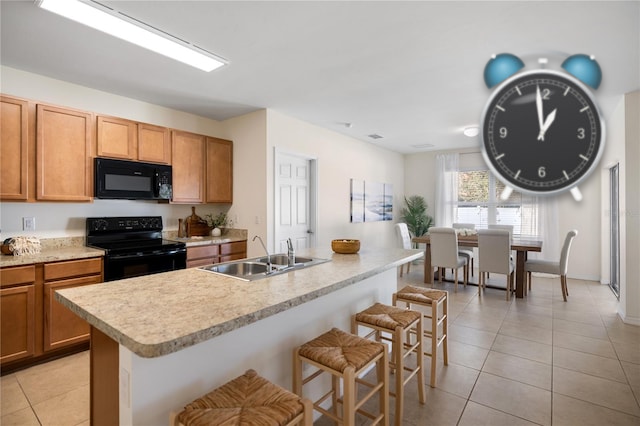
h=12 m=59
